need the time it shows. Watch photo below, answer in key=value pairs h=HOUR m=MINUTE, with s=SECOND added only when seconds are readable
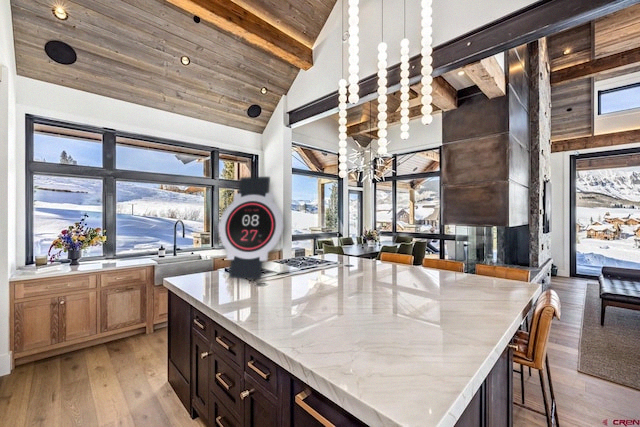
h=8 m=27
